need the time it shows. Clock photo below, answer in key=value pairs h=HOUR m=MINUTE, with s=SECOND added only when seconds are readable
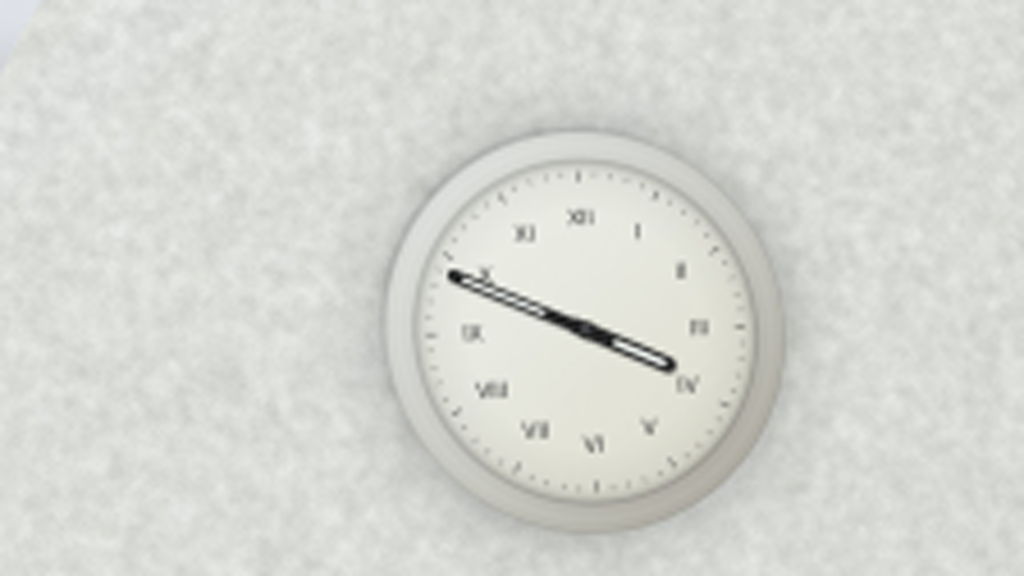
h=3 m=49
